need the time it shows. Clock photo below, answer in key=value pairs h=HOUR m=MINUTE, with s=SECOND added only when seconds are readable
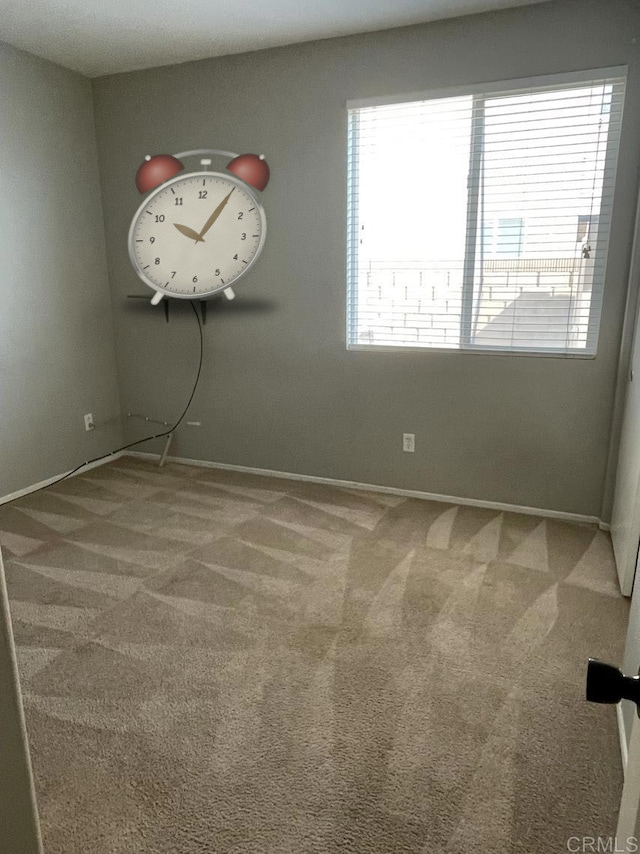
h=10 m=5
